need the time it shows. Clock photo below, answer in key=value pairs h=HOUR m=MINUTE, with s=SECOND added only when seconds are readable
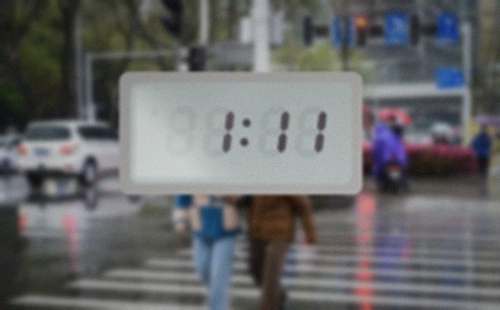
h=1 m=11
